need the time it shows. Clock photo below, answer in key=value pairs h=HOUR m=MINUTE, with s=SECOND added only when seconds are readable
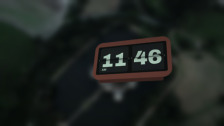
h=11 m=46
